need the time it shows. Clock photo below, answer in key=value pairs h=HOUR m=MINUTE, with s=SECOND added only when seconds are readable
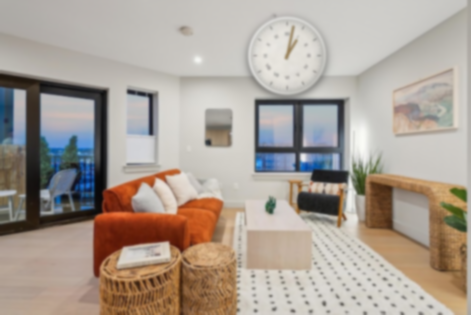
h=1 m=2
